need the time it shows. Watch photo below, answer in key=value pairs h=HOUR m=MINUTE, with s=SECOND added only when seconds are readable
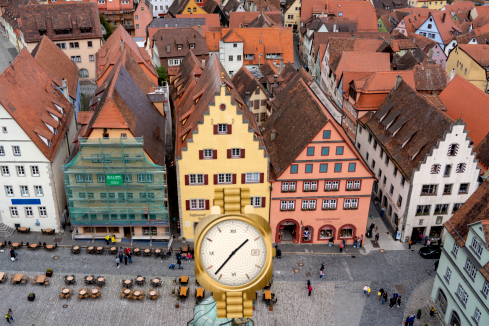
h=1 m=37
